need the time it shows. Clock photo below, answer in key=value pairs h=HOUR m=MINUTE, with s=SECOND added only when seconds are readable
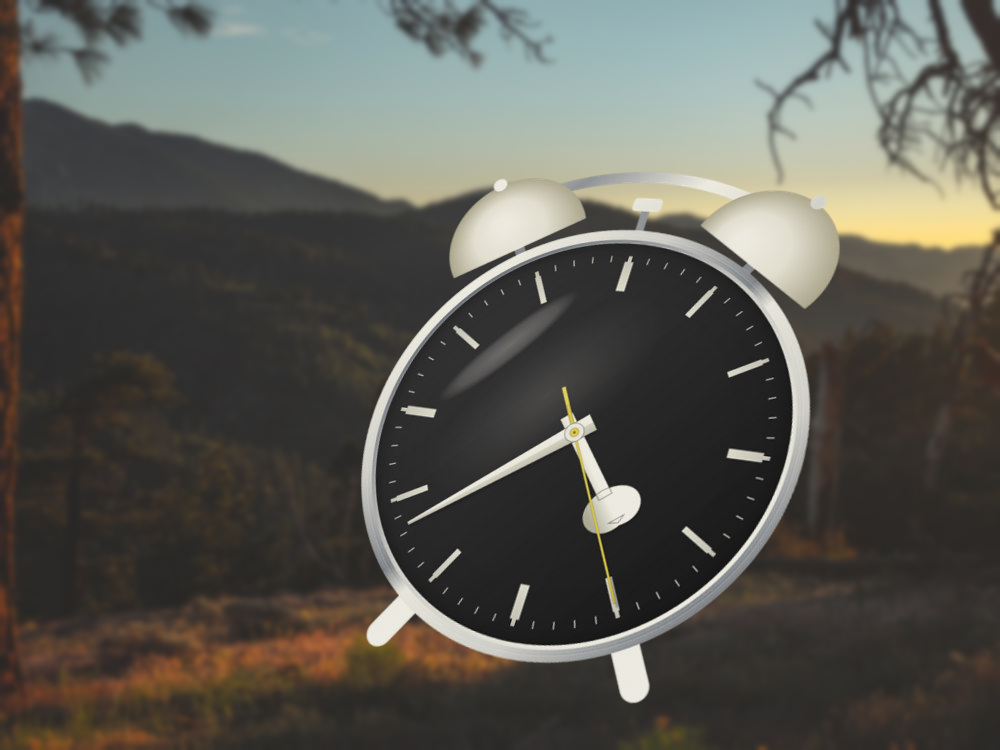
h=4 m=38 s=25
